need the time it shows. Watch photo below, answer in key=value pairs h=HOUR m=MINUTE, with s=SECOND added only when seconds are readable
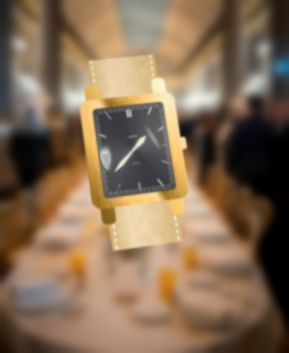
h=1 m=38
